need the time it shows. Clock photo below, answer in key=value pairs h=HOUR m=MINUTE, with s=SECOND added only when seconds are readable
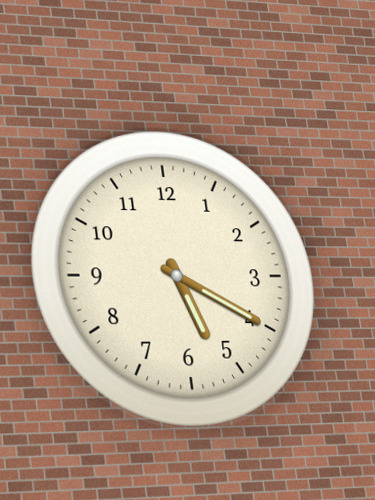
h=5 m=20
